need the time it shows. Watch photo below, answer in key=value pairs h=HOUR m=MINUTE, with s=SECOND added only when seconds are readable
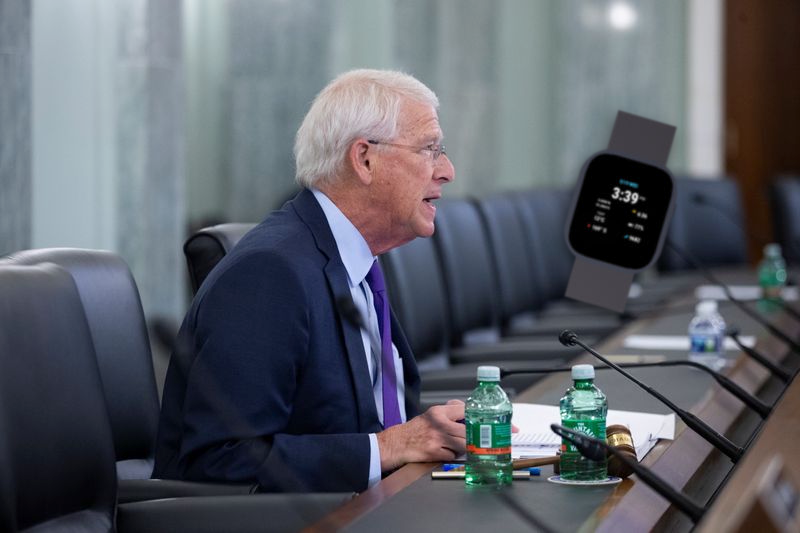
h=3 m=39
